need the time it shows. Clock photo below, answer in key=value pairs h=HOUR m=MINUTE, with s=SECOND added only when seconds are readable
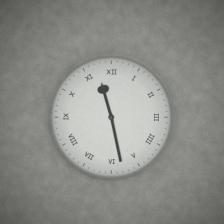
h=11 m=28
